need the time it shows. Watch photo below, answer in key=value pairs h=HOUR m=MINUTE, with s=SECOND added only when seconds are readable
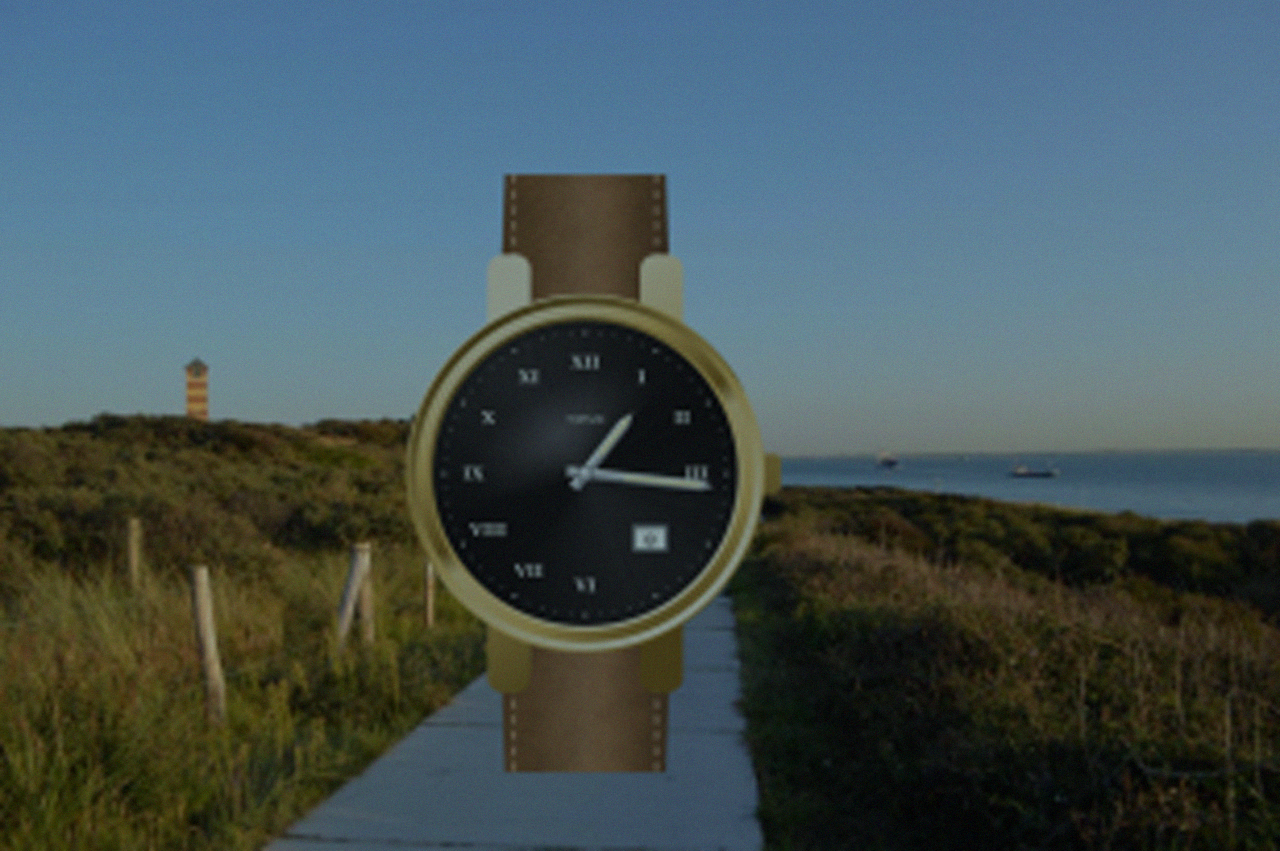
h=1 m=16
